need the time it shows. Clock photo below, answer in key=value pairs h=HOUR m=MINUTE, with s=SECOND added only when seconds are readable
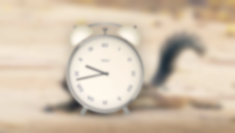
h=9 m=43
